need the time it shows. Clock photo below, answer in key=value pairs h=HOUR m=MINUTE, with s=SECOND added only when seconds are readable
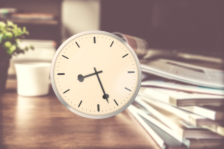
h=8 m=27
